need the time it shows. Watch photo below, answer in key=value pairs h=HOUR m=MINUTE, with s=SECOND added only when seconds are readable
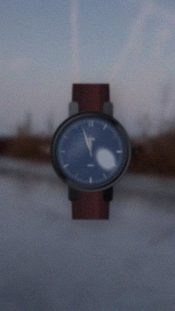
h=11 m=57
